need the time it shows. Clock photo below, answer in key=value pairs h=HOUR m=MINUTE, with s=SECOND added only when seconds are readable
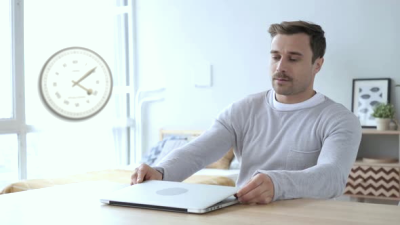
h=4 m=9
